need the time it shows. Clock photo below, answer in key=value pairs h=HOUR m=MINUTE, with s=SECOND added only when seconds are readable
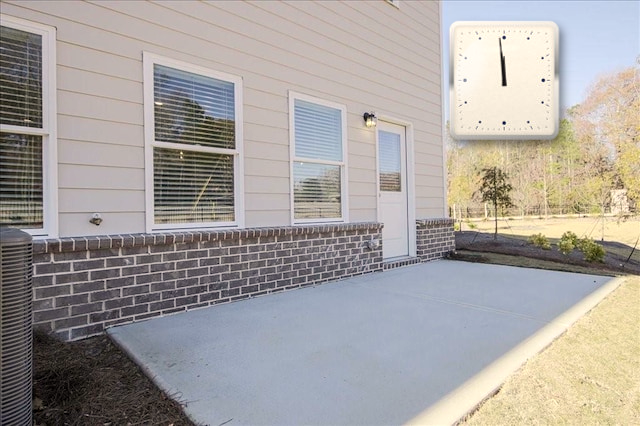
h=11 m=59
